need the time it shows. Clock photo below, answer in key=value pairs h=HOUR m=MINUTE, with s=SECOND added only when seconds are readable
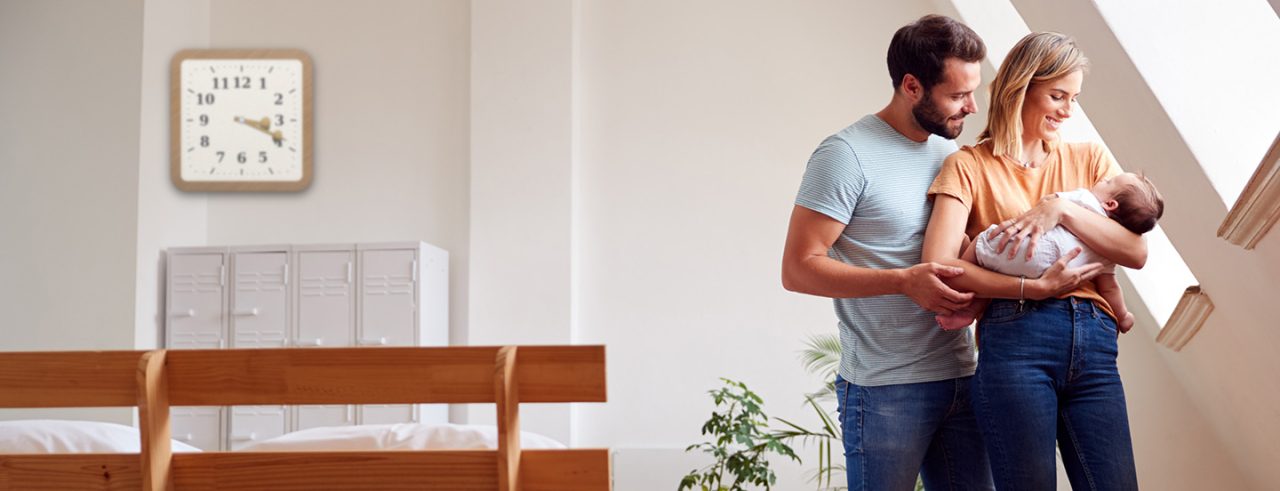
h=3 m=19
